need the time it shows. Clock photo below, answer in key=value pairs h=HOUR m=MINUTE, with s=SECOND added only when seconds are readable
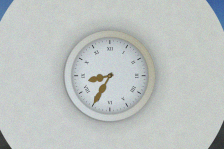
h=8 m=35
